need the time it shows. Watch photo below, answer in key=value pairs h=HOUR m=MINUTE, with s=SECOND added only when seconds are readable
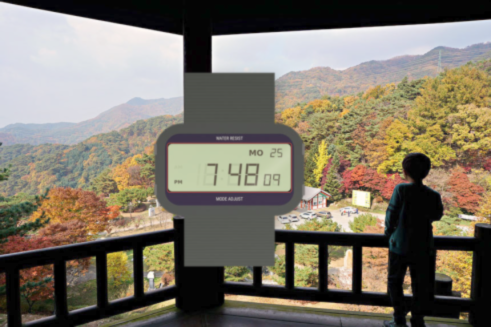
h=7 m=48 s=9
